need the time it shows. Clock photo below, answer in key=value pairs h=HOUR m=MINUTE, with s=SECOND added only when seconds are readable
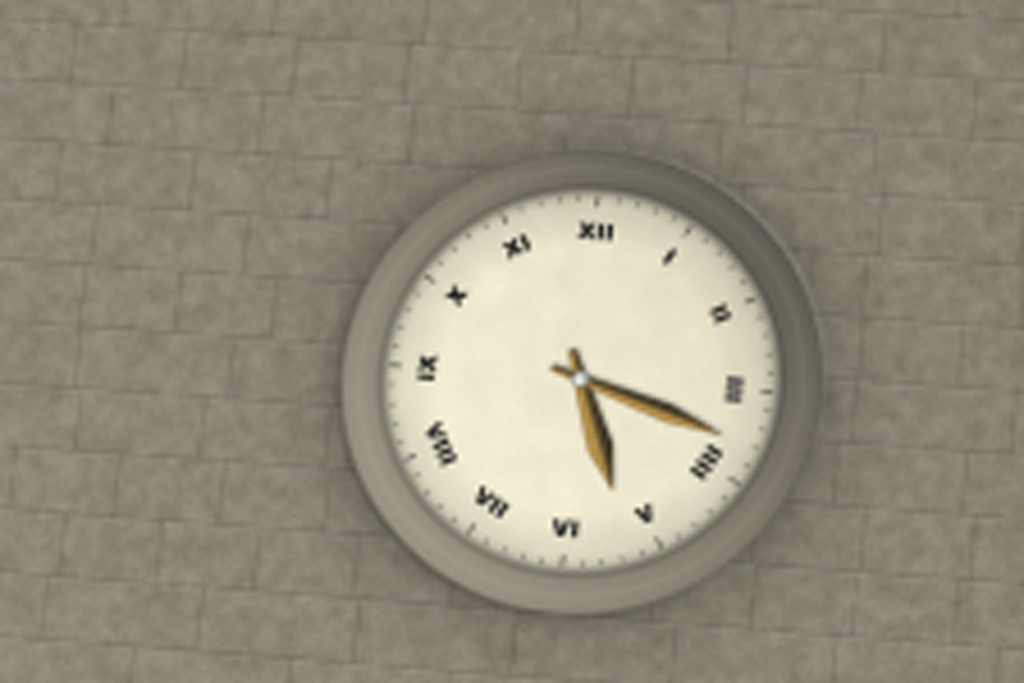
h=5 m=18
